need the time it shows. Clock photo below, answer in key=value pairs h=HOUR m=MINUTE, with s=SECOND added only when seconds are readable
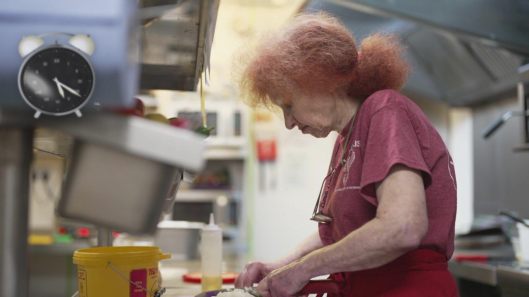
h=5 m=21
